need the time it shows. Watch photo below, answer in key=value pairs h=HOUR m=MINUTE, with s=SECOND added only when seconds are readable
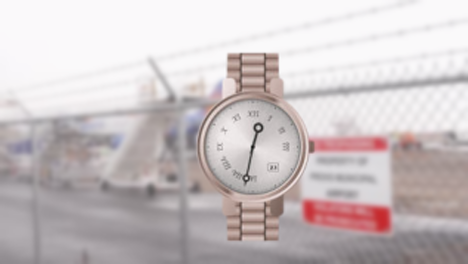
h=12 m=32
